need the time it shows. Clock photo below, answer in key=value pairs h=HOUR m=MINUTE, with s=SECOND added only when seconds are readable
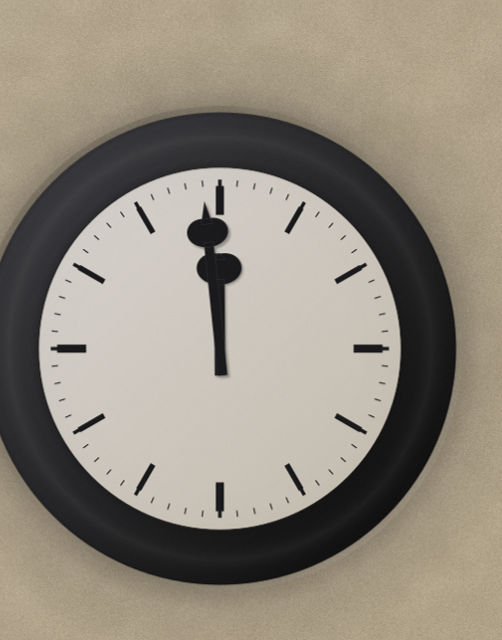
h=11 m=59
